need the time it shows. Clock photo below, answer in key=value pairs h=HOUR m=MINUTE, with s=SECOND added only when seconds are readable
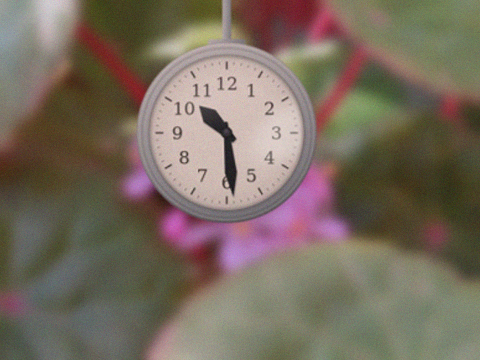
h=10 m=29
